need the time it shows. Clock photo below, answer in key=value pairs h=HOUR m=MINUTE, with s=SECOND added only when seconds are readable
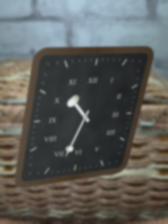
h=10 m=33
